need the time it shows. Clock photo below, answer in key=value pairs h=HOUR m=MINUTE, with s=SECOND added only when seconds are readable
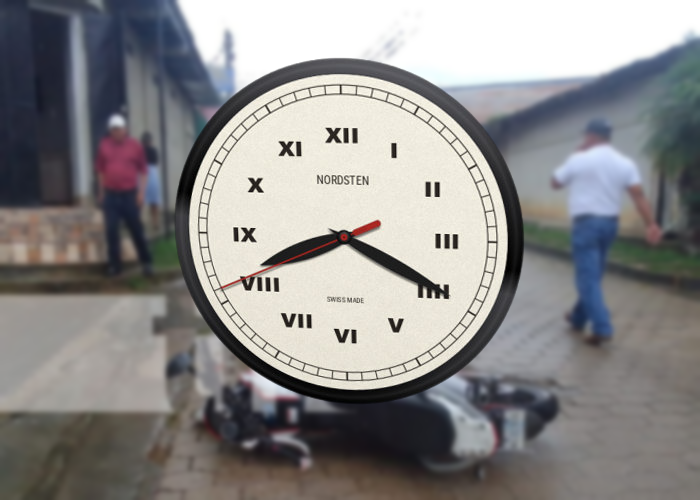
h=8 m=19 s=41
